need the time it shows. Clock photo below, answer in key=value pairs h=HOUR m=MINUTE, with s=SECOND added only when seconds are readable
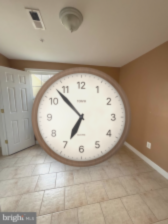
h=6 m=53
